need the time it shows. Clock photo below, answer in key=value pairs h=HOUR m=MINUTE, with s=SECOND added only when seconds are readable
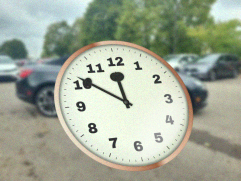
h=11 m=51
